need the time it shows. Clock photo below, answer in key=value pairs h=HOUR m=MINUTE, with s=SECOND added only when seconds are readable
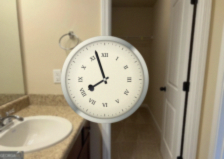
h=7 m=57
